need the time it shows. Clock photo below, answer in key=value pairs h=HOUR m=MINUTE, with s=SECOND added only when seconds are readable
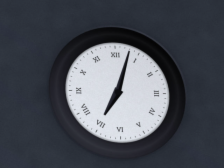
h=7 m=3
